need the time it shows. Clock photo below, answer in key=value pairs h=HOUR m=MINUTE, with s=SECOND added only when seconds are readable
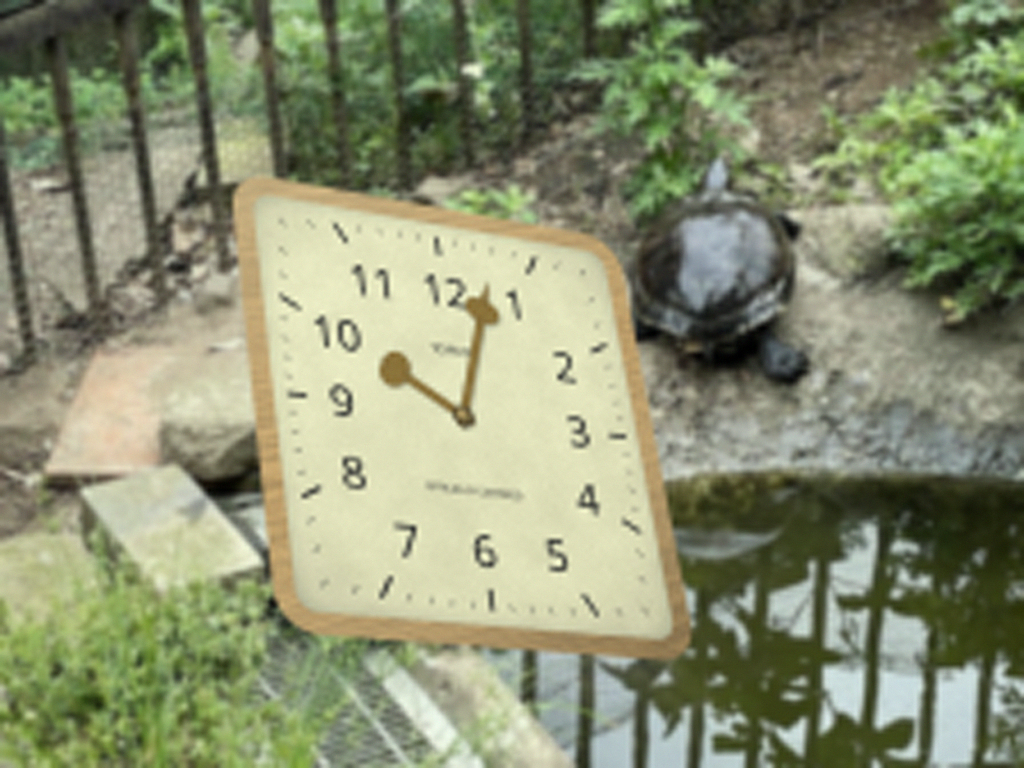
h=10 m=3
